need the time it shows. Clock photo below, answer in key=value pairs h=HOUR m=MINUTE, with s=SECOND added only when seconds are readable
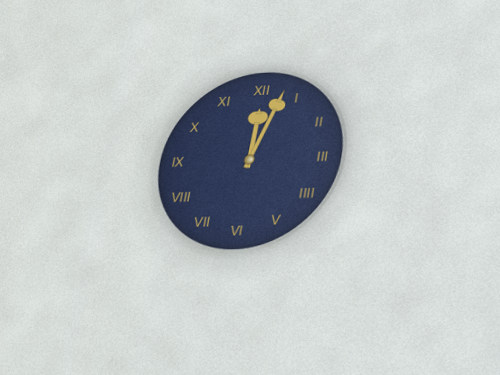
h=12 m=3
